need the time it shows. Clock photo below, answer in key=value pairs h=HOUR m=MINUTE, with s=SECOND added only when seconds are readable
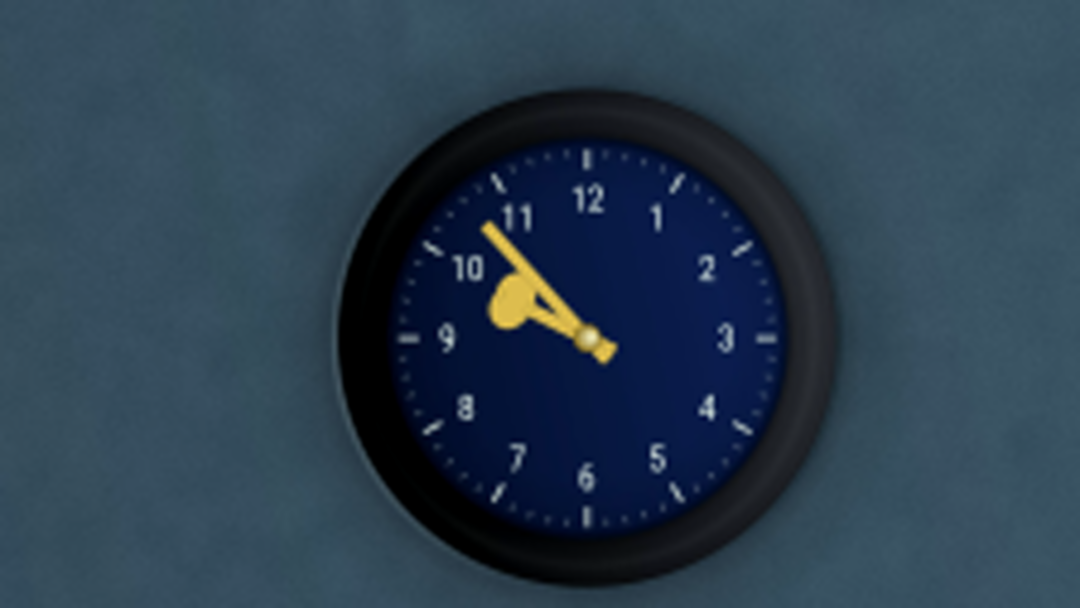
h=9 m=53
